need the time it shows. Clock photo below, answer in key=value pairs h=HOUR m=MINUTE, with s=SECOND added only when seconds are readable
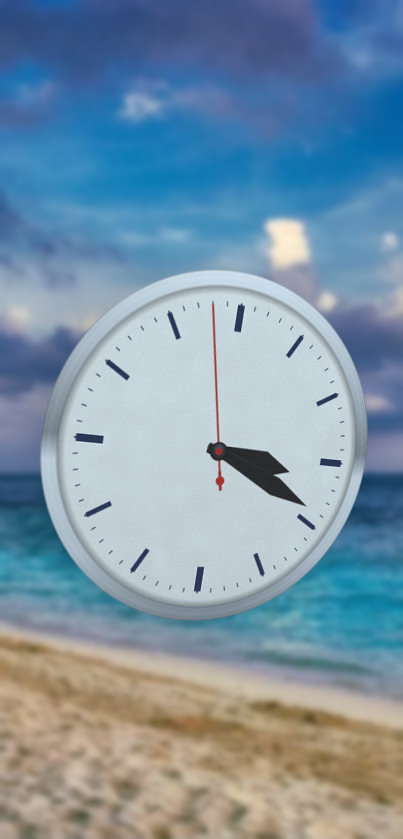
h=3 m=18 s=58
